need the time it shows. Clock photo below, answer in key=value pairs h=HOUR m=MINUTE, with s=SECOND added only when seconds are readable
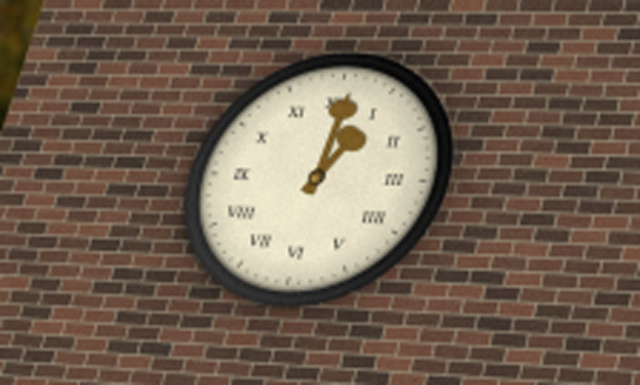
h=1 m=1
